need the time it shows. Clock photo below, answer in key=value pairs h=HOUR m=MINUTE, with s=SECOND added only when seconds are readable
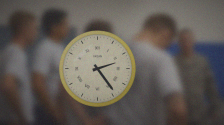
h=2 m=24
